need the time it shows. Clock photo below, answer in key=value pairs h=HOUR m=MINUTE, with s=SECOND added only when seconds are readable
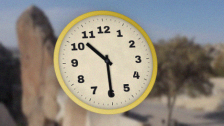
h=10 m=30
